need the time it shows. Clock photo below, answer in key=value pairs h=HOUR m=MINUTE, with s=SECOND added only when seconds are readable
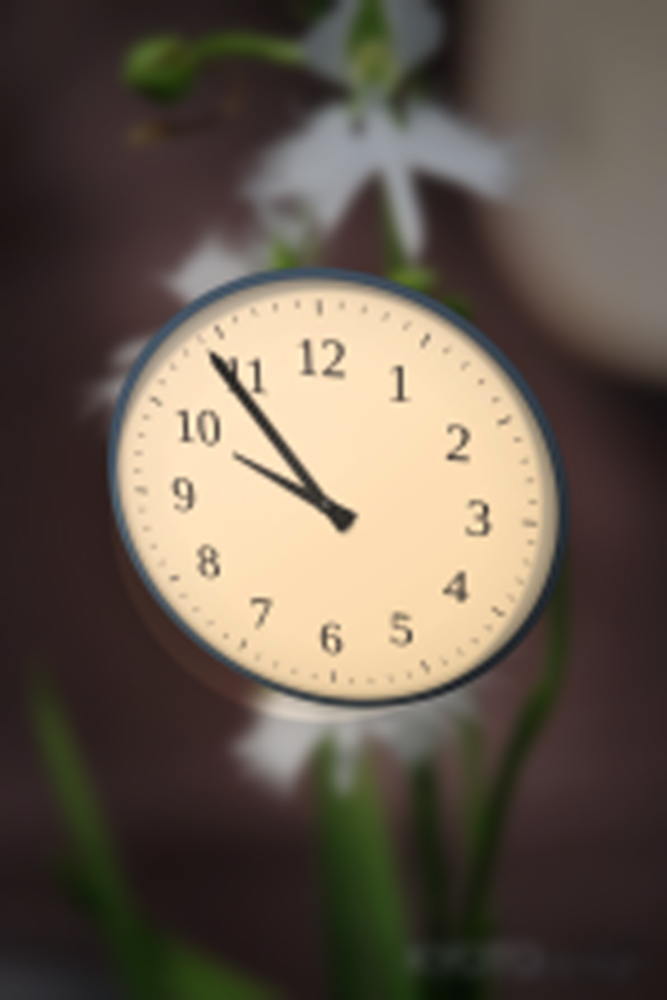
h=9 m=54
